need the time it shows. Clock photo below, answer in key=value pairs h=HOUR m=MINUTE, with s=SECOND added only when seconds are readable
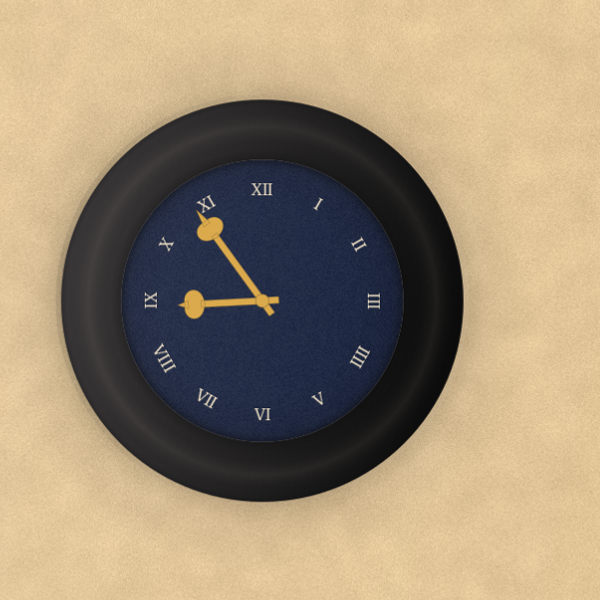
h=8 m=54
